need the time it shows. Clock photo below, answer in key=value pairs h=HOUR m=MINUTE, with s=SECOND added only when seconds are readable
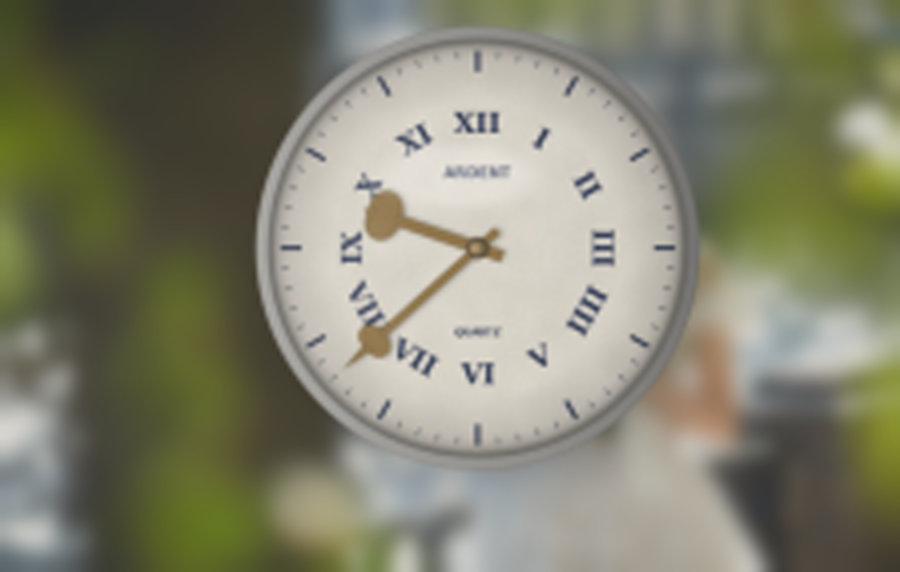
h=9 m=38
